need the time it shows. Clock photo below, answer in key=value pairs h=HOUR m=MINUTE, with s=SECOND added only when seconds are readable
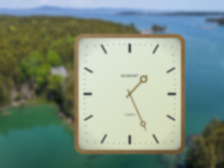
h=1 m=26
